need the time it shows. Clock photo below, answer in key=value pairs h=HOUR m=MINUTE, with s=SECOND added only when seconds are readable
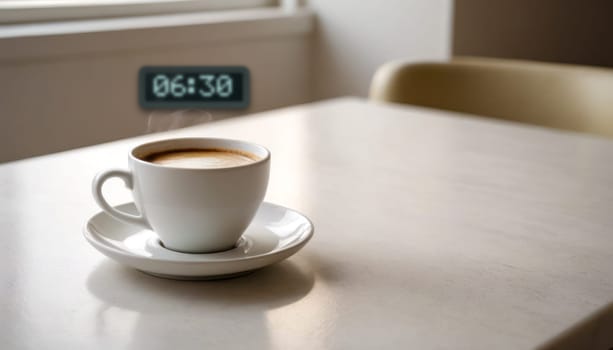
h=6 m=30
